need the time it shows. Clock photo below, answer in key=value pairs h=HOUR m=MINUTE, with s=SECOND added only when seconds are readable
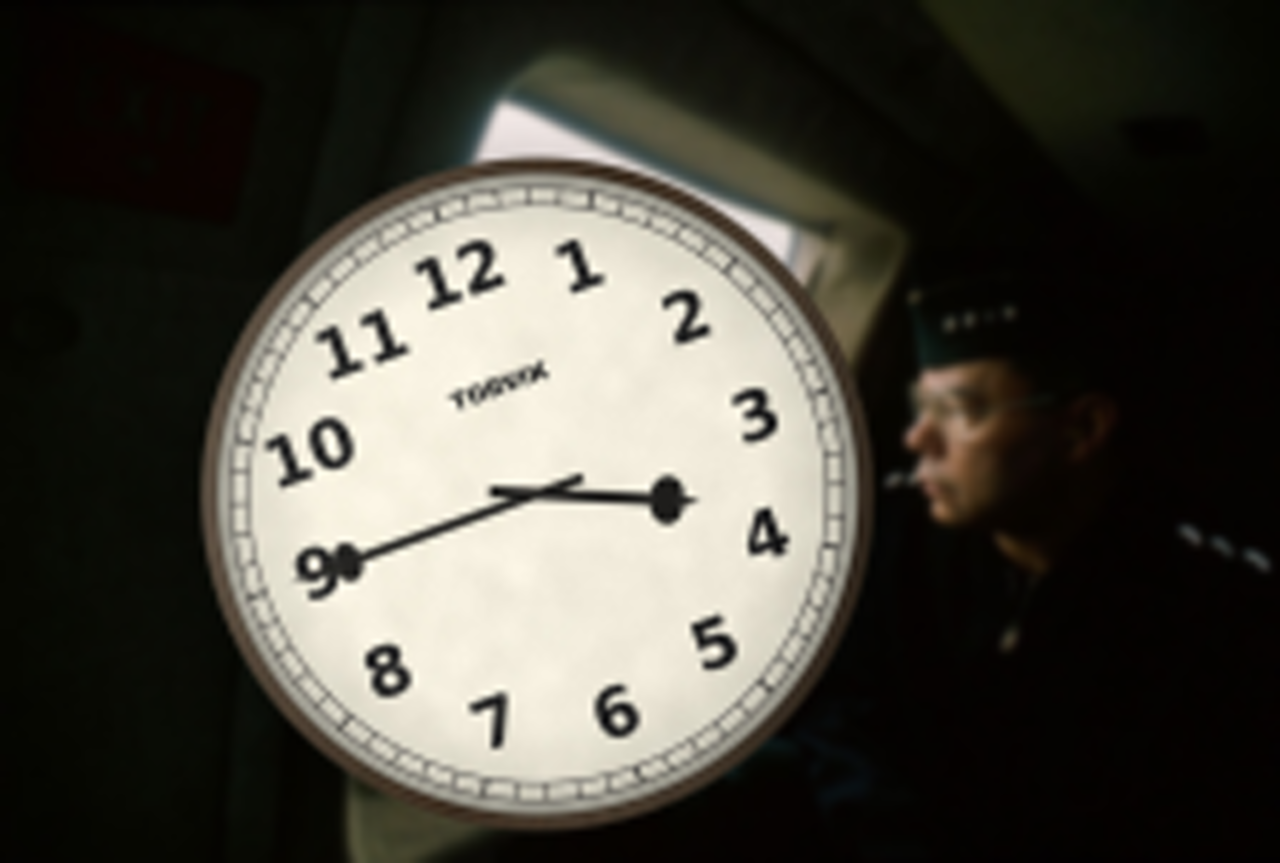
h=3 m=45
